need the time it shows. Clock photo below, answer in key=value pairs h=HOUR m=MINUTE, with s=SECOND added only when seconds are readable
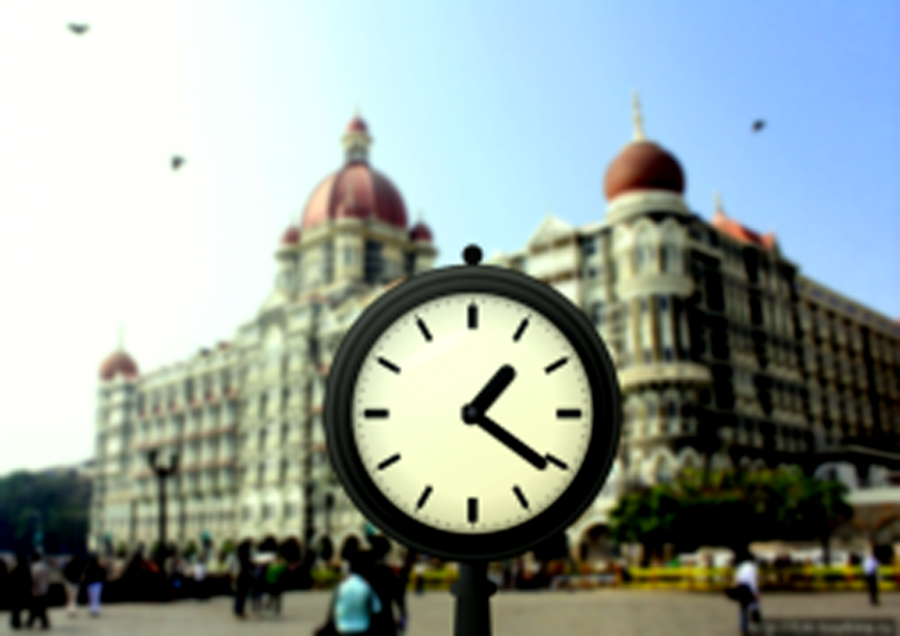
h=1 m=21
